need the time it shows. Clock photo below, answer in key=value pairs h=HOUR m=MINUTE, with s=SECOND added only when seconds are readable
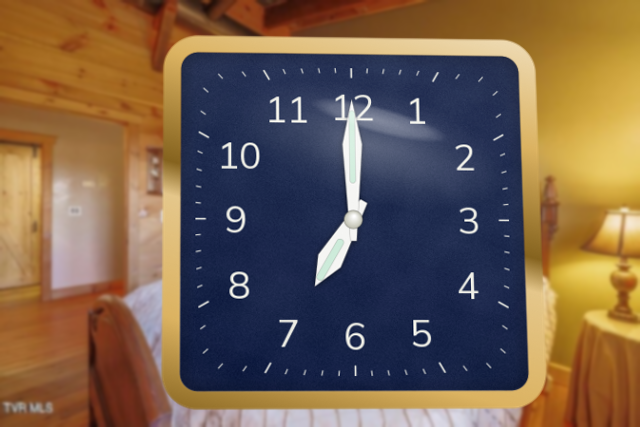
h=7 m=0
